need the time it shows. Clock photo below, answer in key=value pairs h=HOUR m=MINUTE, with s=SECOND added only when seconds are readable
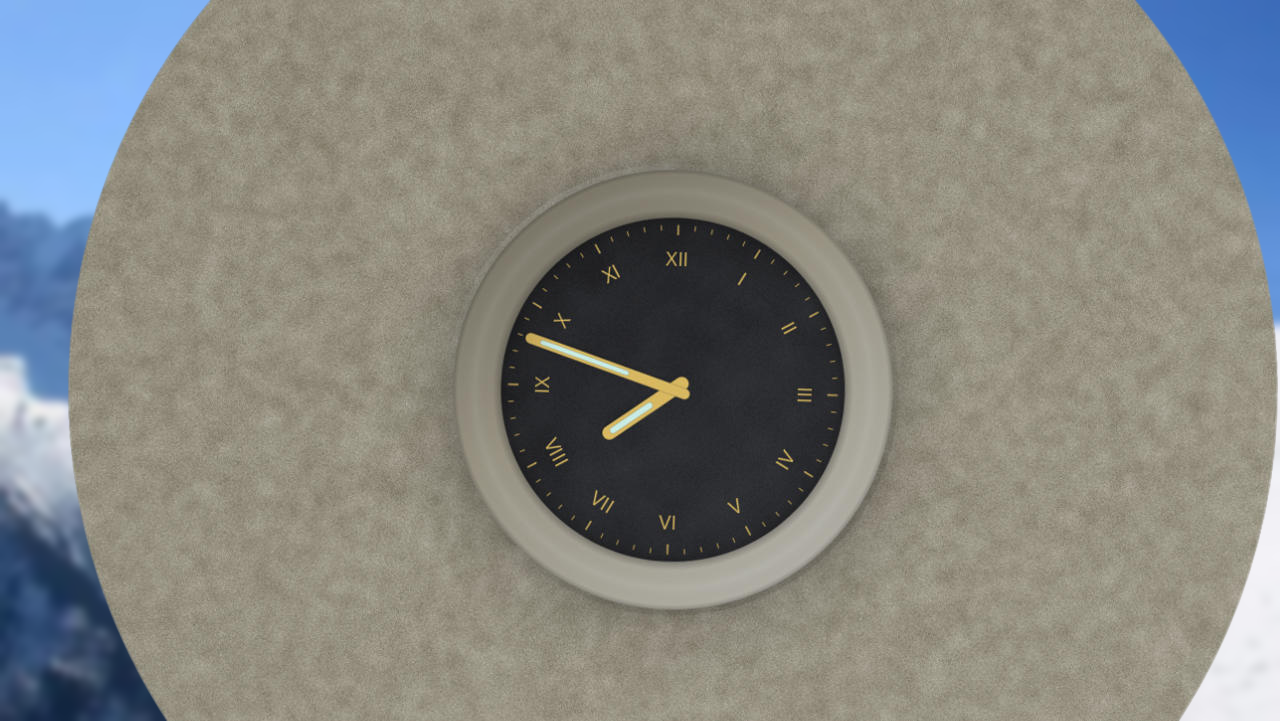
h=7 m=48
